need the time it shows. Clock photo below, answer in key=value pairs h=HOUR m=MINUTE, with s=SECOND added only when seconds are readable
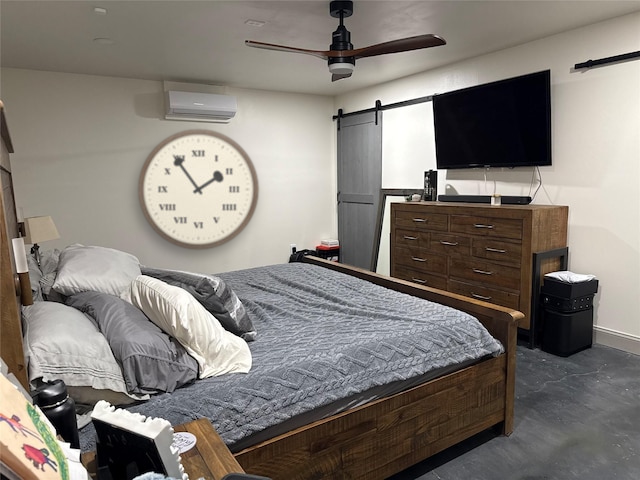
h=1 m=54
